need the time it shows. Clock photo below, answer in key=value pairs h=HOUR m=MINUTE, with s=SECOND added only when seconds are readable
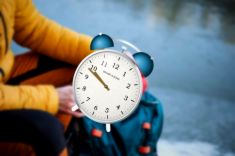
h=9 m=48
